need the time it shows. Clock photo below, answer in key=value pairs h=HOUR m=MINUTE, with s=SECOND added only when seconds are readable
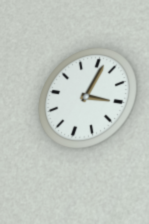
h=3 m=2
